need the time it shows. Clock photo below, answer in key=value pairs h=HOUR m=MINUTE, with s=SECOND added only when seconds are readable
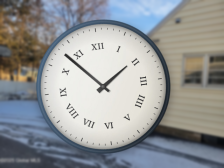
h=1 m=53
